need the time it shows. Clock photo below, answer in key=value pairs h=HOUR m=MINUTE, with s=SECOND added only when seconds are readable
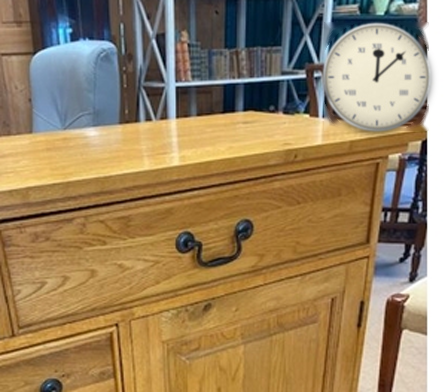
h=12 m=8
